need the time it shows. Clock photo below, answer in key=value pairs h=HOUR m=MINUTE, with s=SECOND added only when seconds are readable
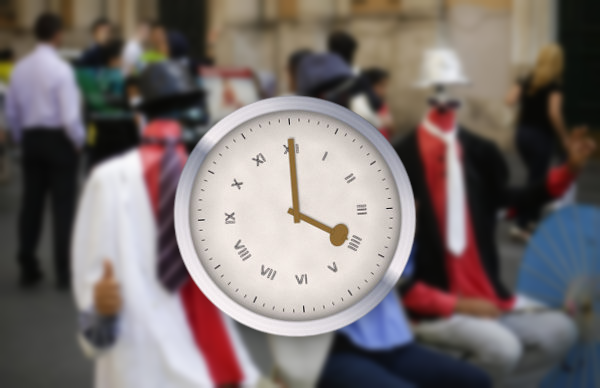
h=4 m=0
